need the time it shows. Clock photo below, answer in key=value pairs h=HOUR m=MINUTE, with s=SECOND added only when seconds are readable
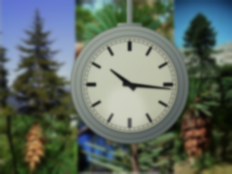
h=10 m=16
